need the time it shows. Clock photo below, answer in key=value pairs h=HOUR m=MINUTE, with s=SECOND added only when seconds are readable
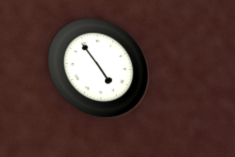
h=4 m=54
